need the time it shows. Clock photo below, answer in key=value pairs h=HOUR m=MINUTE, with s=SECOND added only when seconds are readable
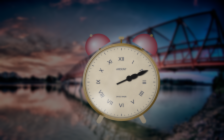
h=2 m=11
